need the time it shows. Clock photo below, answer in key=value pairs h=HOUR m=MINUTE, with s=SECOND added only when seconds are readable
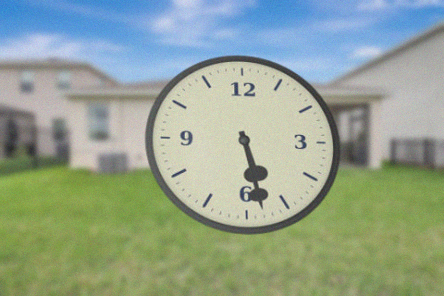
h=5 m=28
